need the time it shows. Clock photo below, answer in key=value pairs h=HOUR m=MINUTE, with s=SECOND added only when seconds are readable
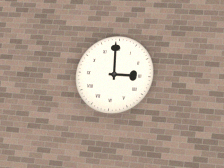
h=2 m=59
